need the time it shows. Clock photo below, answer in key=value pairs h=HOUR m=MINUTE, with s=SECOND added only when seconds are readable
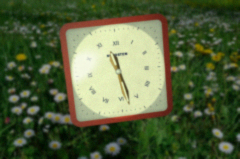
h=11 m=28
